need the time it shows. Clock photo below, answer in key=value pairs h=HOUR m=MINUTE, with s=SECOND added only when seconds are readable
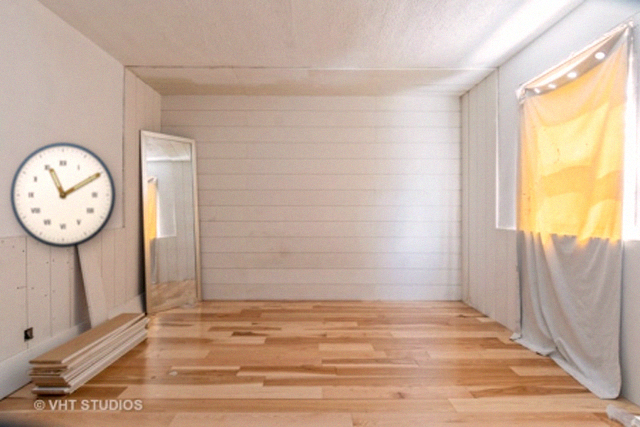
h=11 m=10
